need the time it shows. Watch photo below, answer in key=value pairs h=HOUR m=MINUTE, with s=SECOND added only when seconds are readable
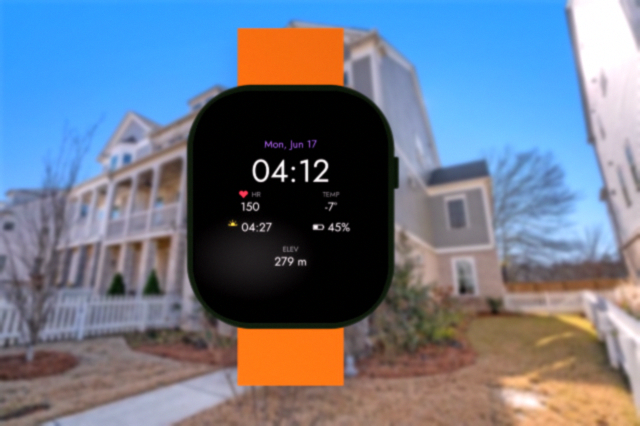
h=4 m=12
